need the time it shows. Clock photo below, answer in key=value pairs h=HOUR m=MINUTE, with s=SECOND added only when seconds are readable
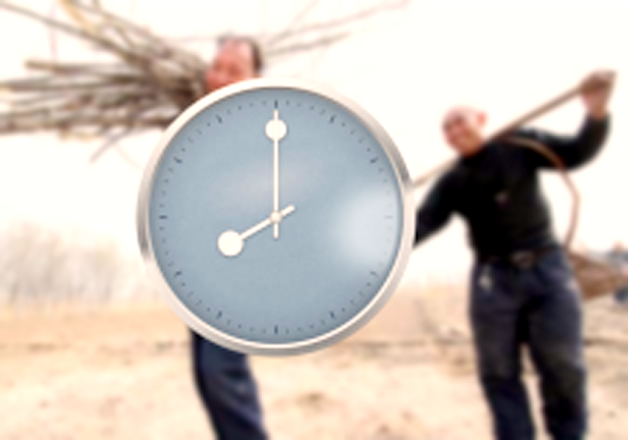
h=8 m=0
